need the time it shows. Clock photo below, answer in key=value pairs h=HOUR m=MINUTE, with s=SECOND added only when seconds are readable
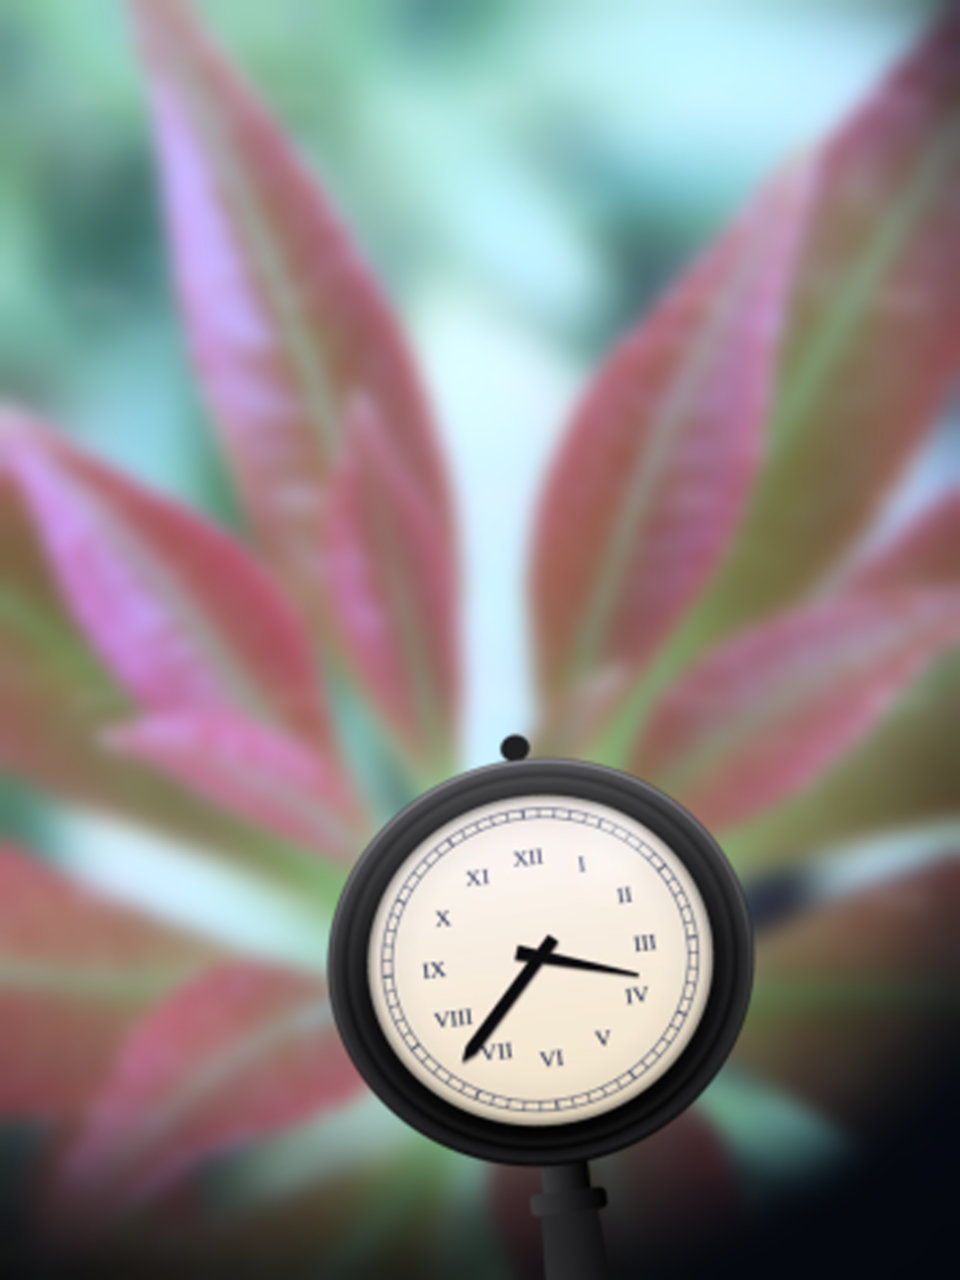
h=3 m=37
